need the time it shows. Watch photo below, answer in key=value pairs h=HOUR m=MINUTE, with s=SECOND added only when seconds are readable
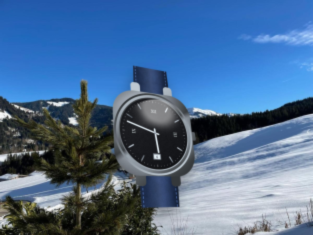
h=5 m=48
